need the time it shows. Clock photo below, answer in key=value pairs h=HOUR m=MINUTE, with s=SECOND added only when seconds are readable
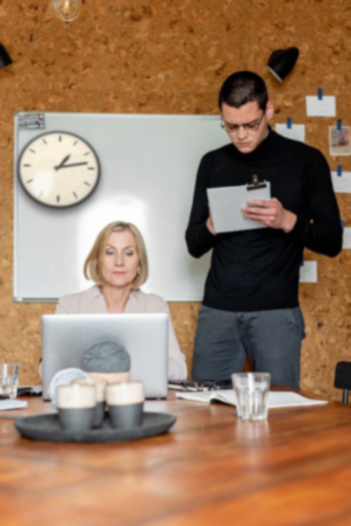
h=1 m=13
